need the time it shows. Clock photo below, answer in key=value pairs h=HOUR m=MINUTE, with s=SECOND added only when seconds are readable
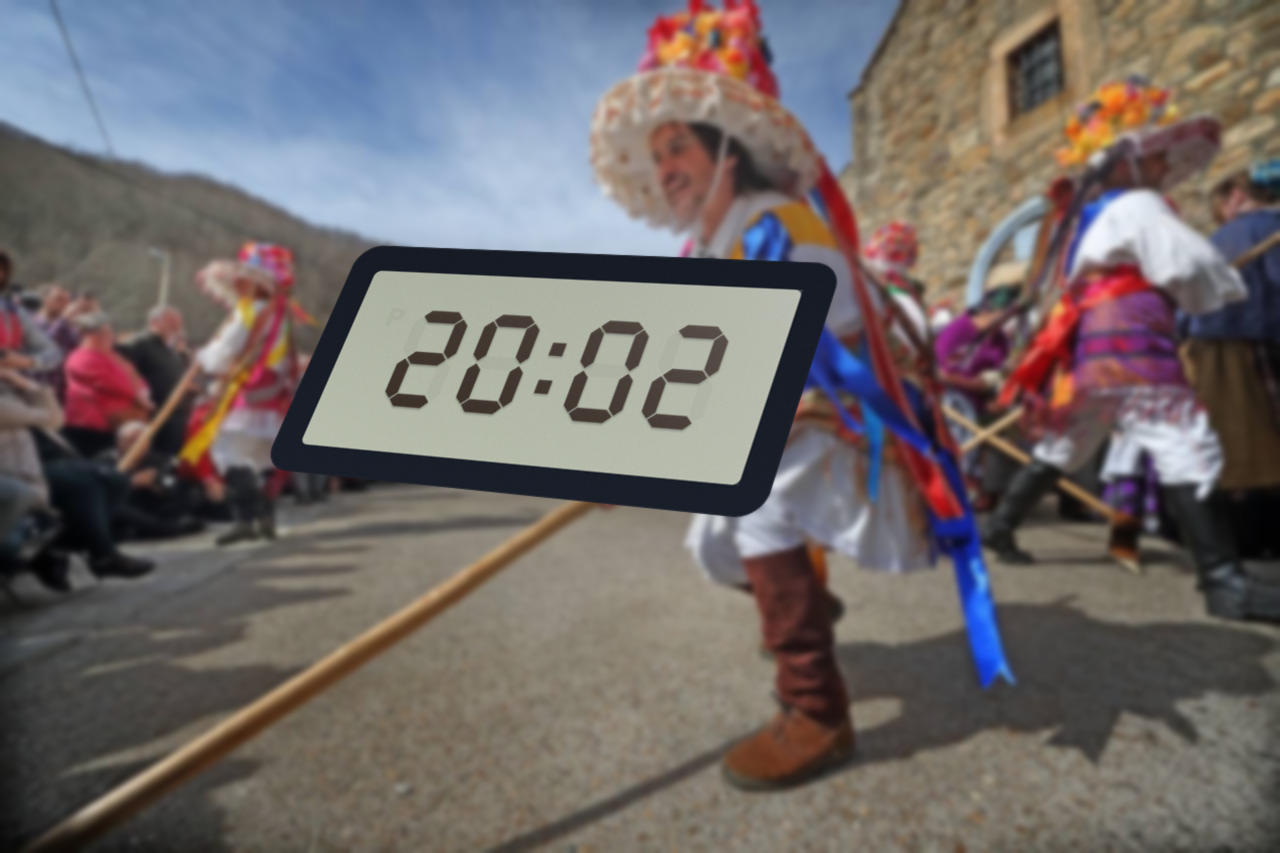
h=20 m=2
